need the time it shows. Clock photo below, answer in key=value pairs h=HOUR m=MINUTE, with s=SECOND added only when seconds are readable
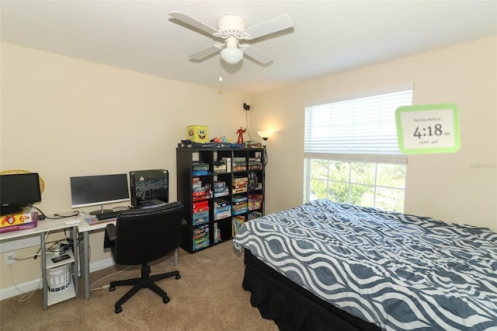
h=4 m=18
